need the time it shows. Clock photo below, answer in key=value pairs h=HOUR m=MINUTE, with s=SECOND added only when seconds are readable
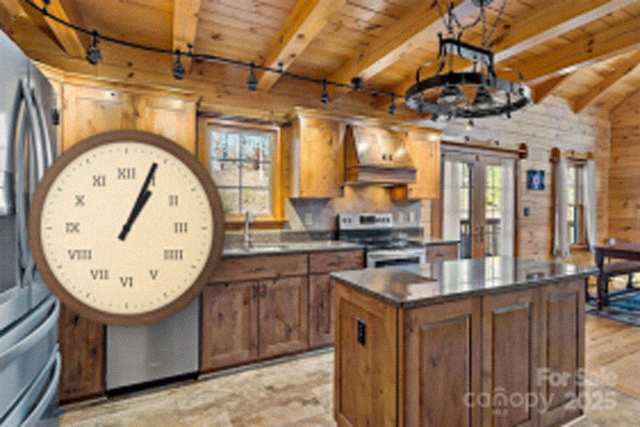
h=1 m=4
